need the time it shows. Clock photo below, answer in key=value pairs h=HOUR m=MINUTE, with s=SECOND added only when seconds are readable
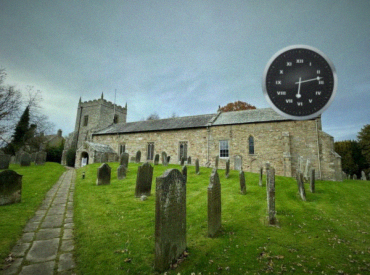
h=6 m=13
